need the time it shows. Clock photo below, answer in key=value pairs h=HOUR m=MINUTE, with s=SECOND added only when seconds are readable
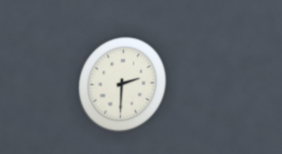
h=2 m=30
